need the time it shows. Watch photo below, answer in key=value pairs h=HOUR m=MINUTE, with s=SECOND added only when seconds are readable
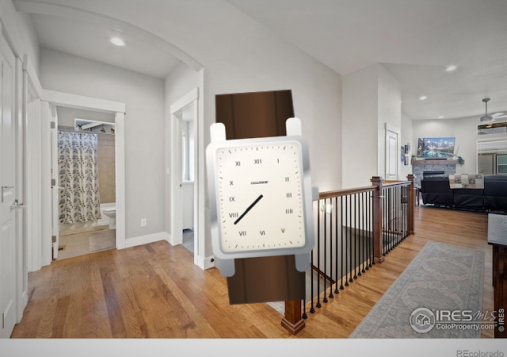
h=7 m=38
